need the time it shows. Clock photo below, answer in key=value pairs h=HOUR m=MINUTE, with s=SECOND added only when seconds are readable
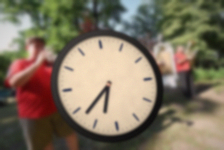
h=6 m=38
